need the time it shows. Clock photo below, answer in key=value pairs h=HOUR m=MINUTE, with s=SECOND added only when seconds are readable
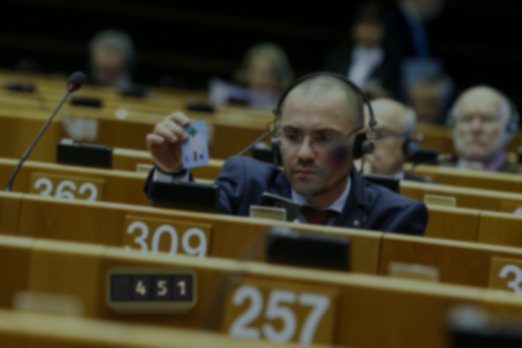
h=4 m=51
